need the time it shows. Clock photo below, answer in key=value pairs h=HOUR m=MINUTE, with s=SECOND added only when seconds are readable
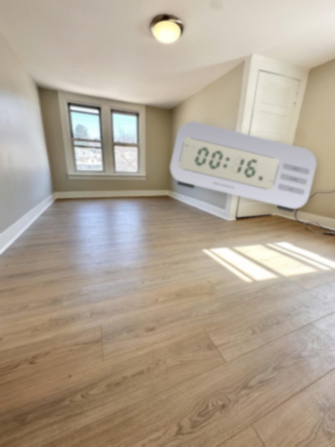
h=0 m=16
